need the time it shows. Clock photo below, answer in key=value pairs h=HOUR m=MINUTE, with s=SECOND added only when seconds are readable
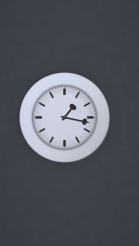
h=1 m=17
